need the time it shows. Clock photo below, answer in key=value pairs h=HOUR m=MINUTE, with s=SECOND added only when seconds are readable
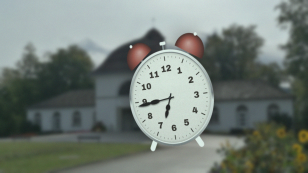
h=6 m=44
